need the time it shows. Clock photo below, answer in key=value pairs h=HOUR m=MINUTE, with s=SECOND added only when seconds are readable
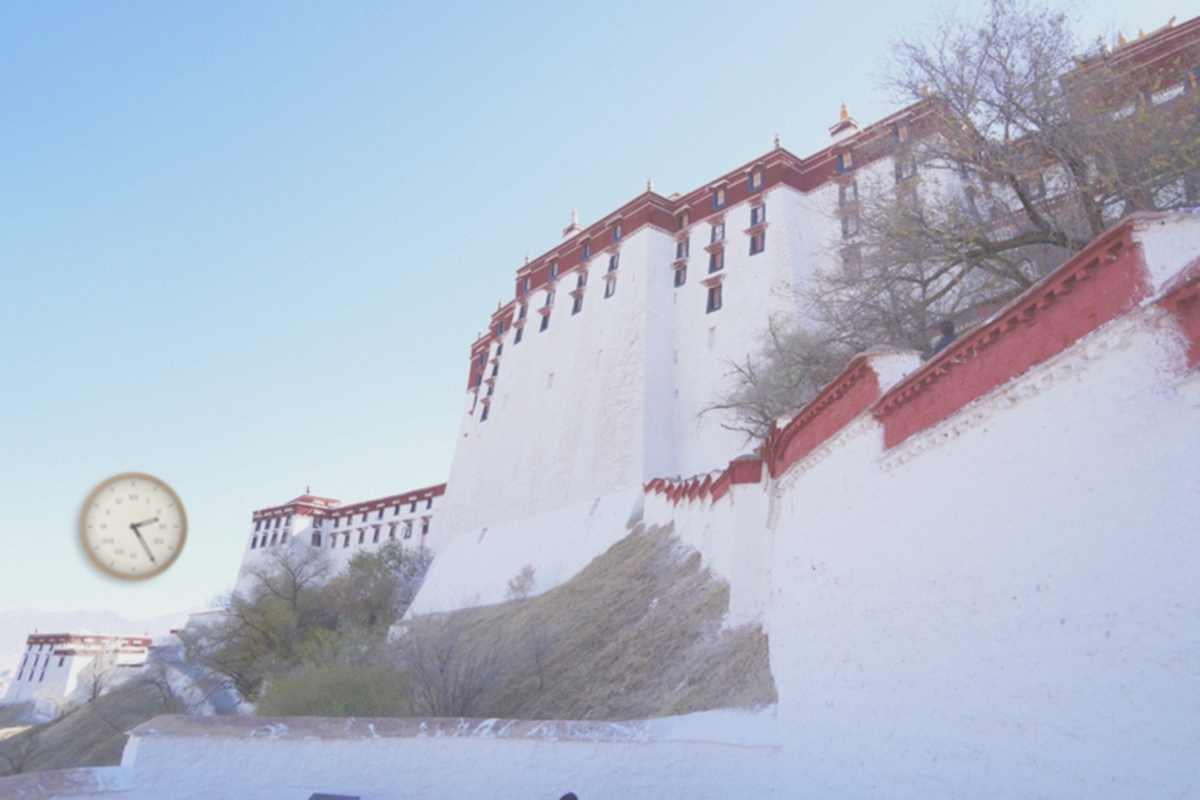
h=2 m=25
